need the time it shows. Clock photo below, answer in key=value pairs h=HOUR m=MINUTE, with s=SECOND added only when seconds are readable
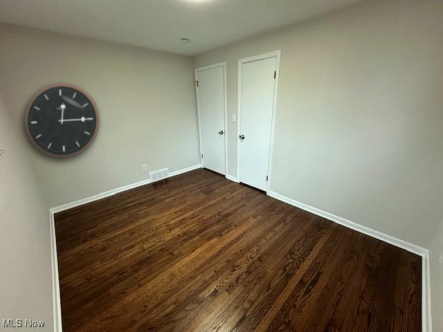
h=12 m=15
